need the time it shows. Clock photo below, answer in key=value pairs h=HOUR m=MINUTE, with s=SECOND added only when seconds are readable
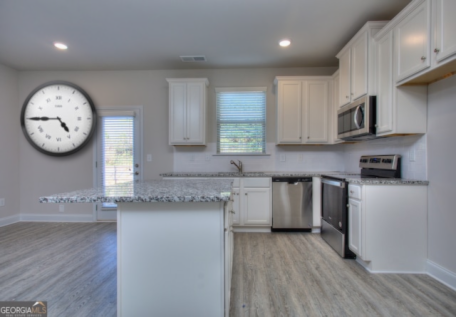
h=4 m=45
